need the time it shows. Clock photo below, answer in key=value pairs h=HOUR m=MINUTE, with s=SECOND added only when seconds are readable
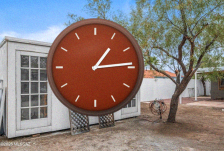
h=1 m=14
